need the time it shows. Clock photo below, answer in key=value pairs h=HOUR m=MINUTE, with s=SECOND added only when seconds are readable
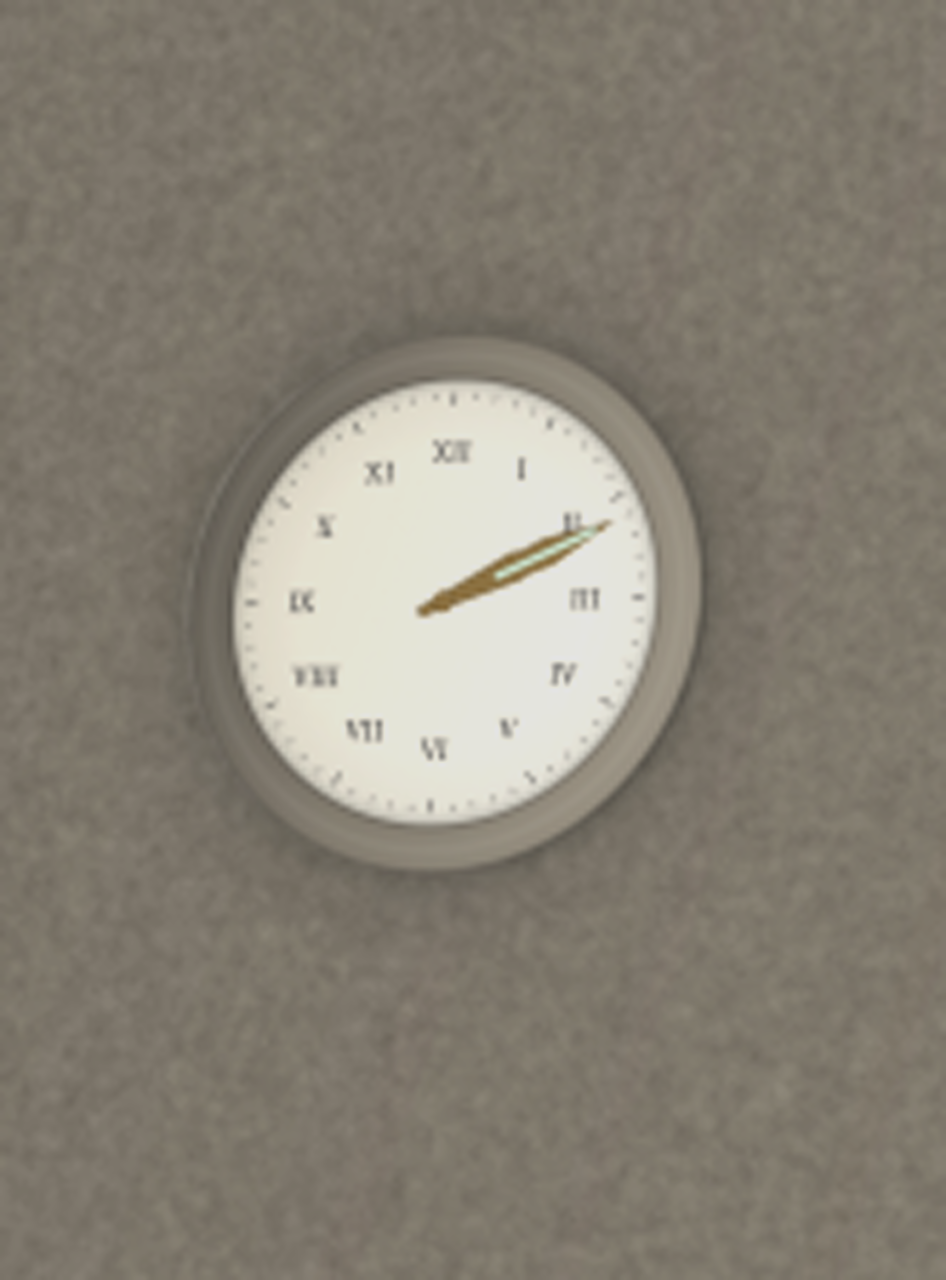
h=2 m=11
